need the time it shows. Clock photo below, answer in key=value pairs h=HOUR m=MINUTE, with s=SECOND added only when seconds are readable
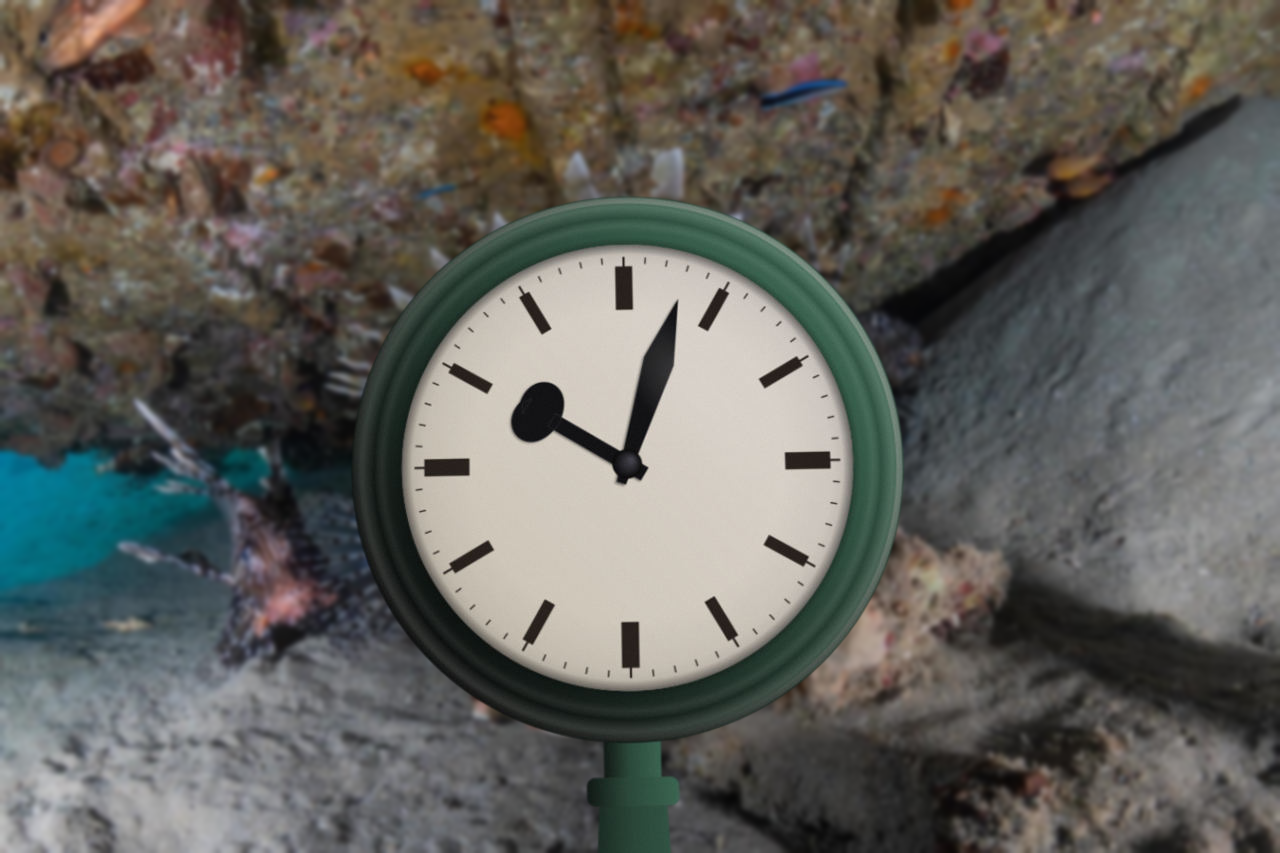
h=10 m=3
